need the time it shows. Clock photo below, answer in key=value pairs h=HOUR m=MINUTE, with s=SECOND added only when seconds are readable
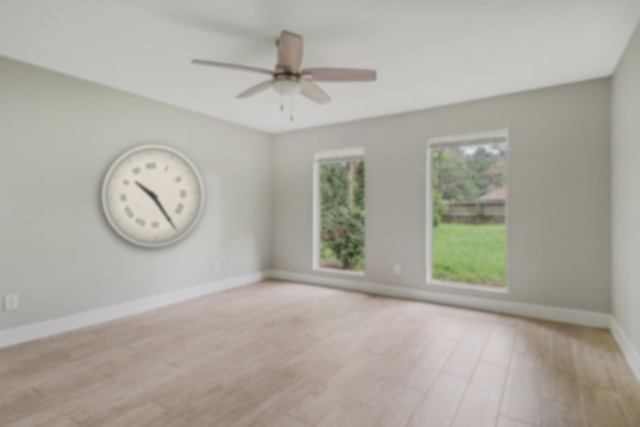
h=10 m=25
